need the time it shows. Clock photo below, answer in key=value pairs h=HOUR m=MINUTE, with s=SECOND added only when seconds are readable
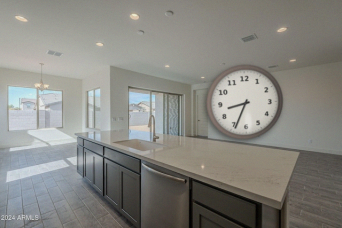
h=8 m=34
